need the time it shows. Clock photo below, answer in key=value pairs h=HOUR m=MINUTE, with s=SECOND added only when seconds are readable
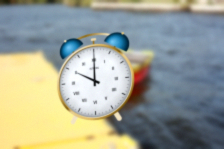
h=10 m=0
